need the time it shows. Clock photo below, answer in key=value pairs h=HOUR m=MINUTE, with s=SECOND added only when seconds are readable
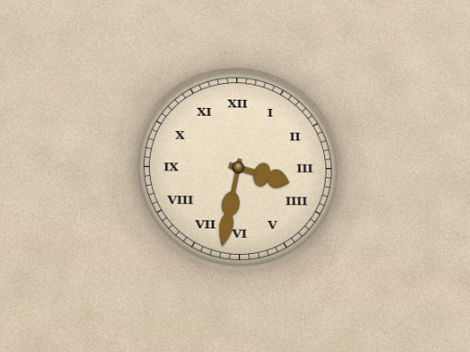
h=3 m=32
